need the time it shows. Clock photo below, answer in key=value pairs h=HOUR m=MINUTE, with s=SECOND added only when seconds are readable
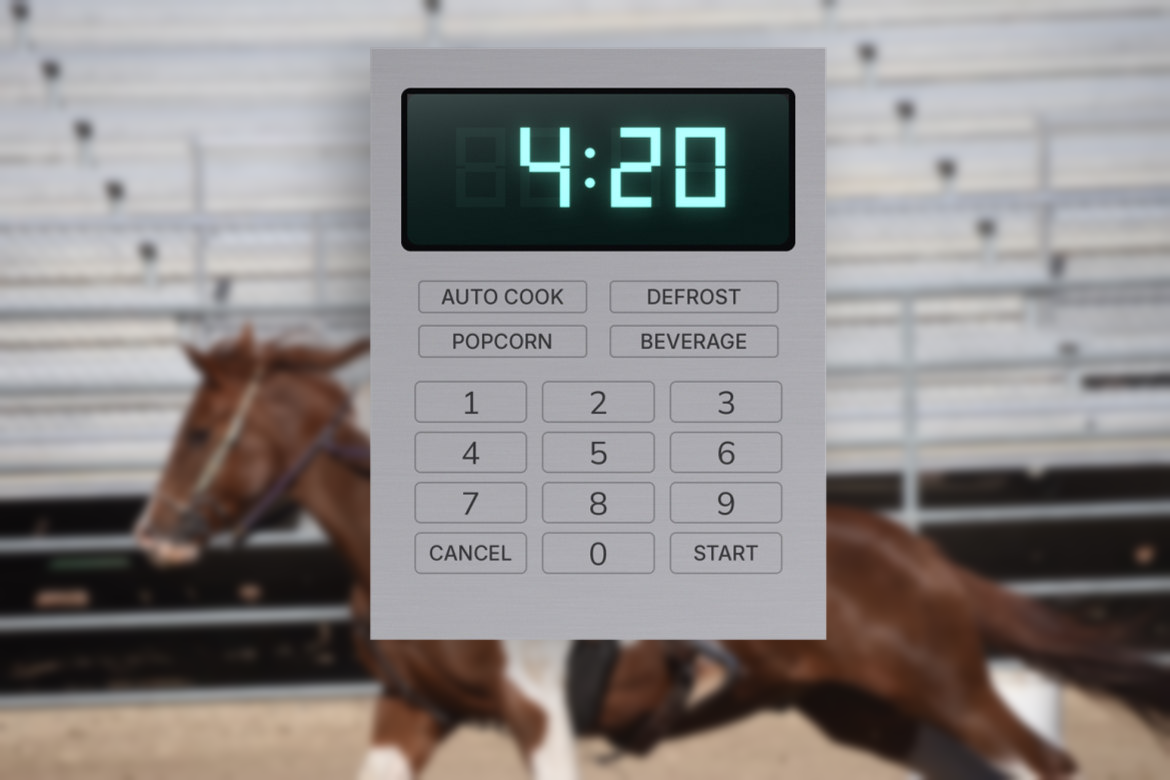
h=4 m=20
